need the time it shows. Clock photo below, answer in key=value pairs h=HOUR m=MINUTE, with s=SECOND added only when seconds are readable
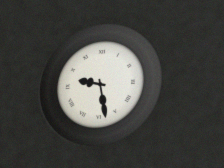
h=9 m=28
